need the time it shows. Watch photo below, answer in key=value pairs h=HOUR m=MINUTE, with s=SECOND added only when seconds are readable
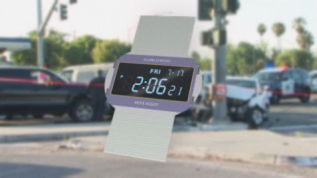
h=2 m=6 s=21
